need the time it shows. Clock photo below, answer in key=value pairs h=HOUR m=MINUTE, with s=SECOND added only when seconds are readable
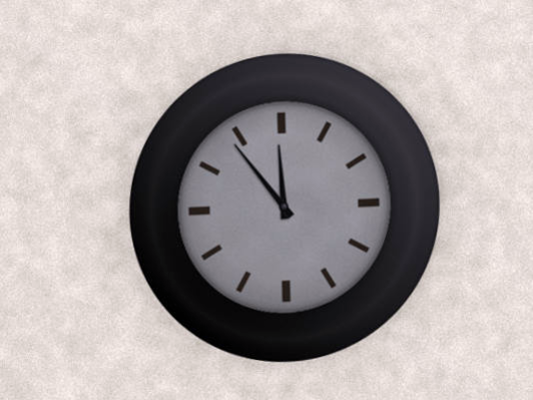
h=11 m=54
